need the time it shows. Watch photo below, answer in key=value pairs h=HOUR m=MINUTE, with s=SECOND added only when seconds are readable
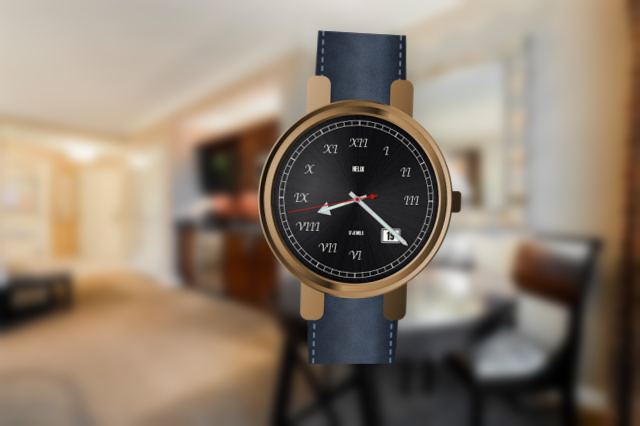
h=8 m=21 s=43
